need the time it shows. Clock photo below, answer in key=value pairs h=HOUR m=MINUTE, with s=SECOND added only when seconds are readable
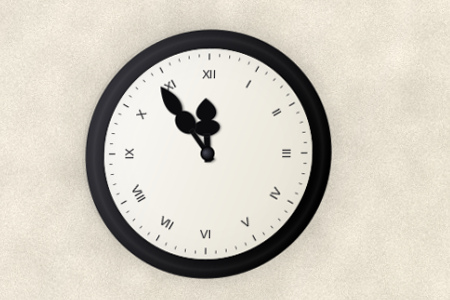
h=11 m=54
